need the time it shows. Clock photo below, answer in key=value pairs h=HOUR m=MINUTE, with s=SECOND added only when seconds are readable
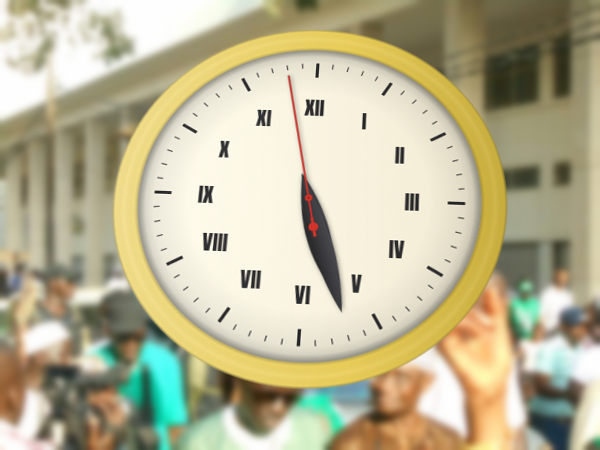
h=5 m=26 s=58
